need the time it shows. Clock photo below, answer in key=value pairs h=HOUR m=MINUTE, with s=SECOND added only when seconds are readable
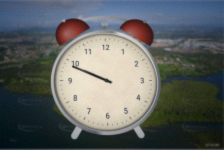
h=9 m=49
